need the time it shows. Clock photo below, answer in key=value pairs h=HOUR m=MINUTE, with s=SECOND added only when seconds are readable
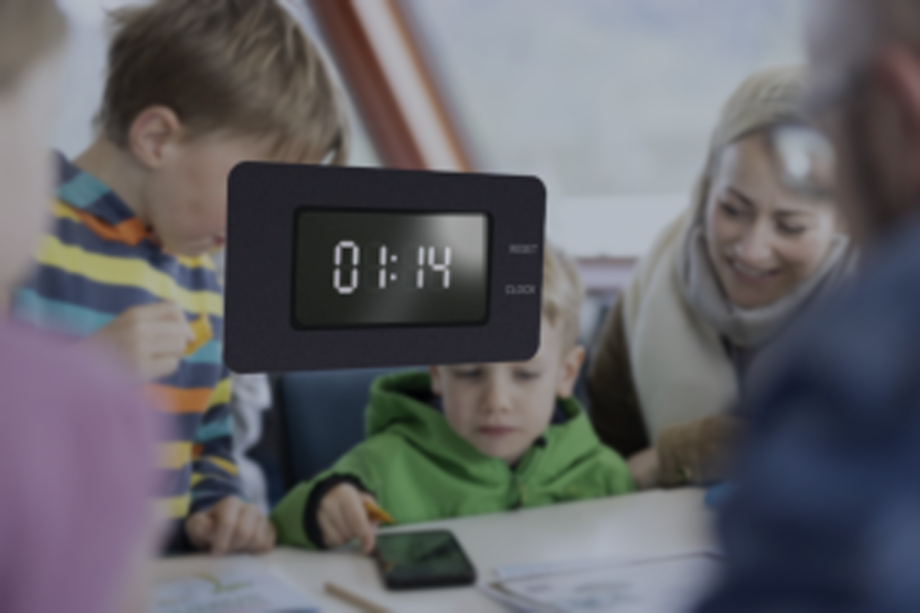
h=1 m=14
